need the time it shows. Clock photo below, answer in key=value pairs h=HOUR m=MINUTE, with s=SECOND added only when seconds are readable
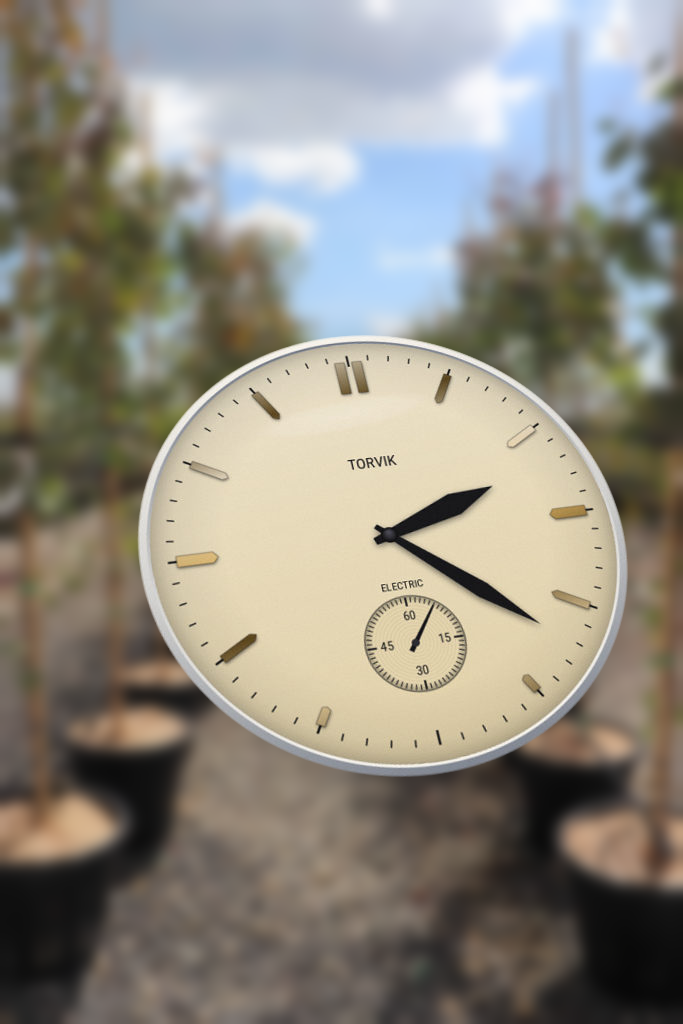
h=2 m=22 s=6
